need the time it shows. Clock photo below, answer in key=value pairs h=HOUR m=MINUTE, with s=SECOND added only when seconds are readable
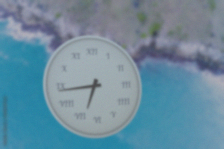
h=6 m=44
